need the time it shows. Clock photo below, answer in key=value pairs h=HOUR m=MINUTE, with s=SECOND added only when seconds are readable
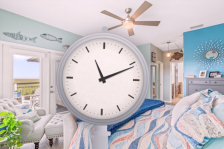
h=11 m=11
